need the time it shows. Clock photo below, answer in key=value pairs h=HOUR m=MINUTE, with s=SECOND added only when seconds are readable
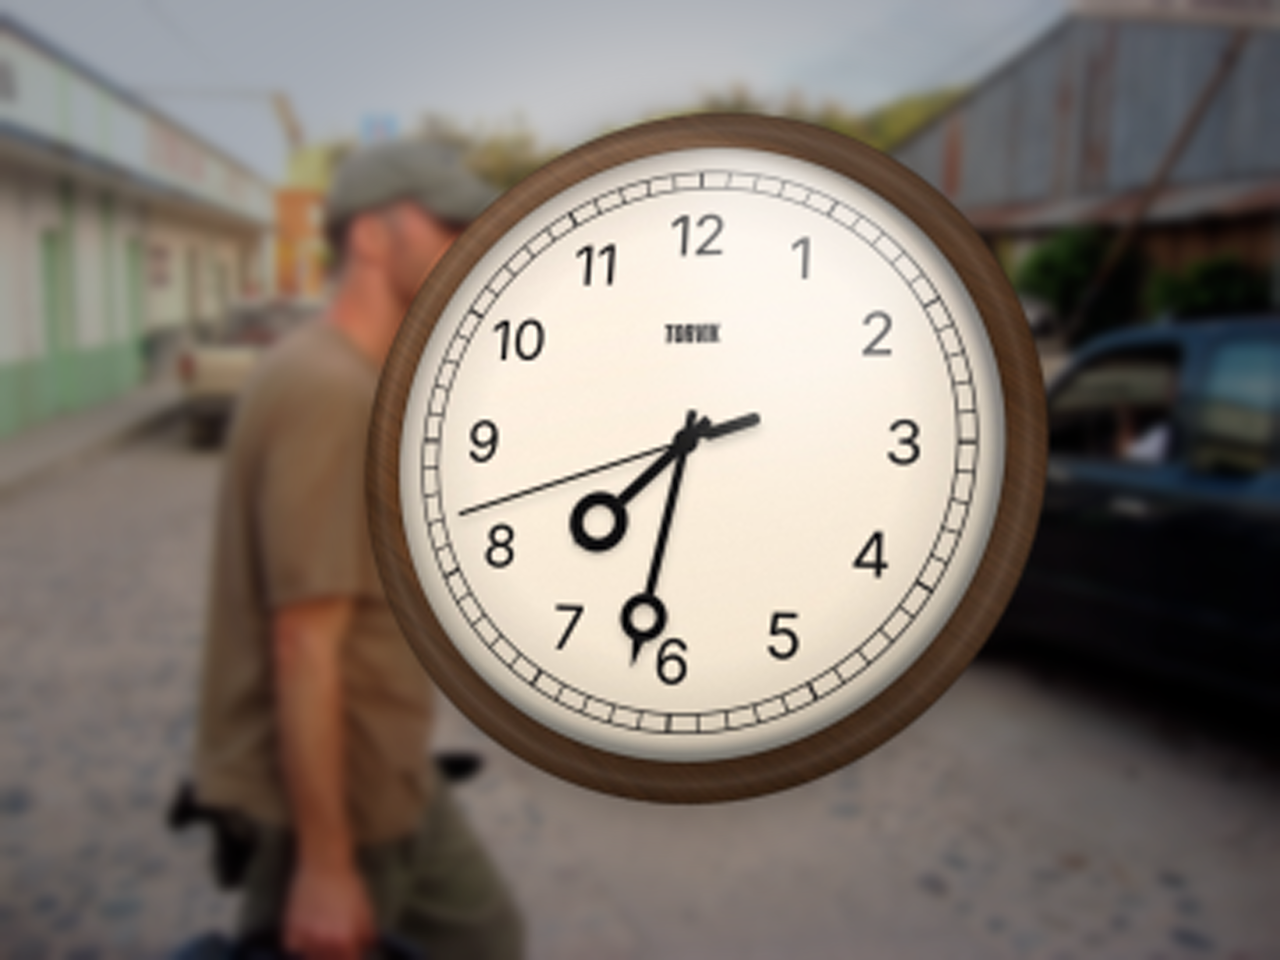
h=7 m=31 s=42
